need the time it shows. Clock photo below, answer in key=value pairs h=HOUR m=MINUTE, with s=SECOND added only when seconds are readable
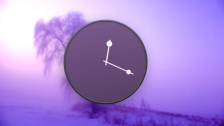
h=12 m=19
